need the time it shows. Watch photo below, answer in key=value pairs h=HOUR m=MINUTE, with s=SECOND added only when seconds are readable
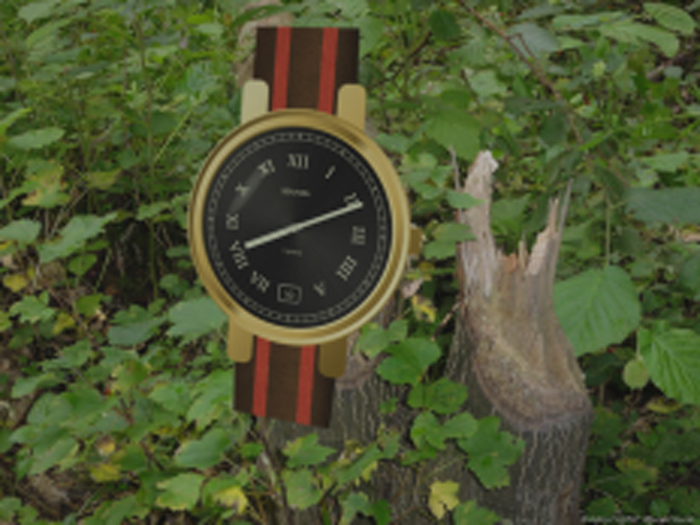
h=8 m=11
